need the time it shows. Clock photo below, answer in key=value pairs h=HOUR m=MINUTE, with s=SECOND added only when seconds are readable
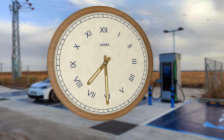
h=7 m=30
